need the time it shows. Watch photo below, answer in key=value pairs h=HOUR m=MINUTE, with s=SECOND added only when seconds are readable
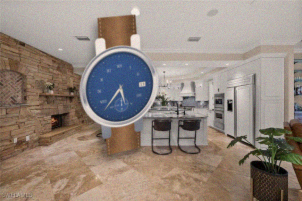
h=5 m=37
